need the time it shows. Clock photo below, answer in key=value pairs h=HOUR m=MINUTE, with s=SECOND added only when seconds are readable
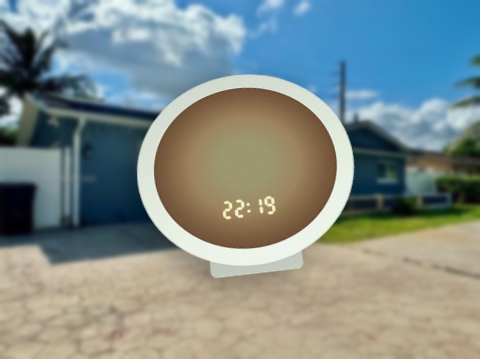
h=22 m=19
